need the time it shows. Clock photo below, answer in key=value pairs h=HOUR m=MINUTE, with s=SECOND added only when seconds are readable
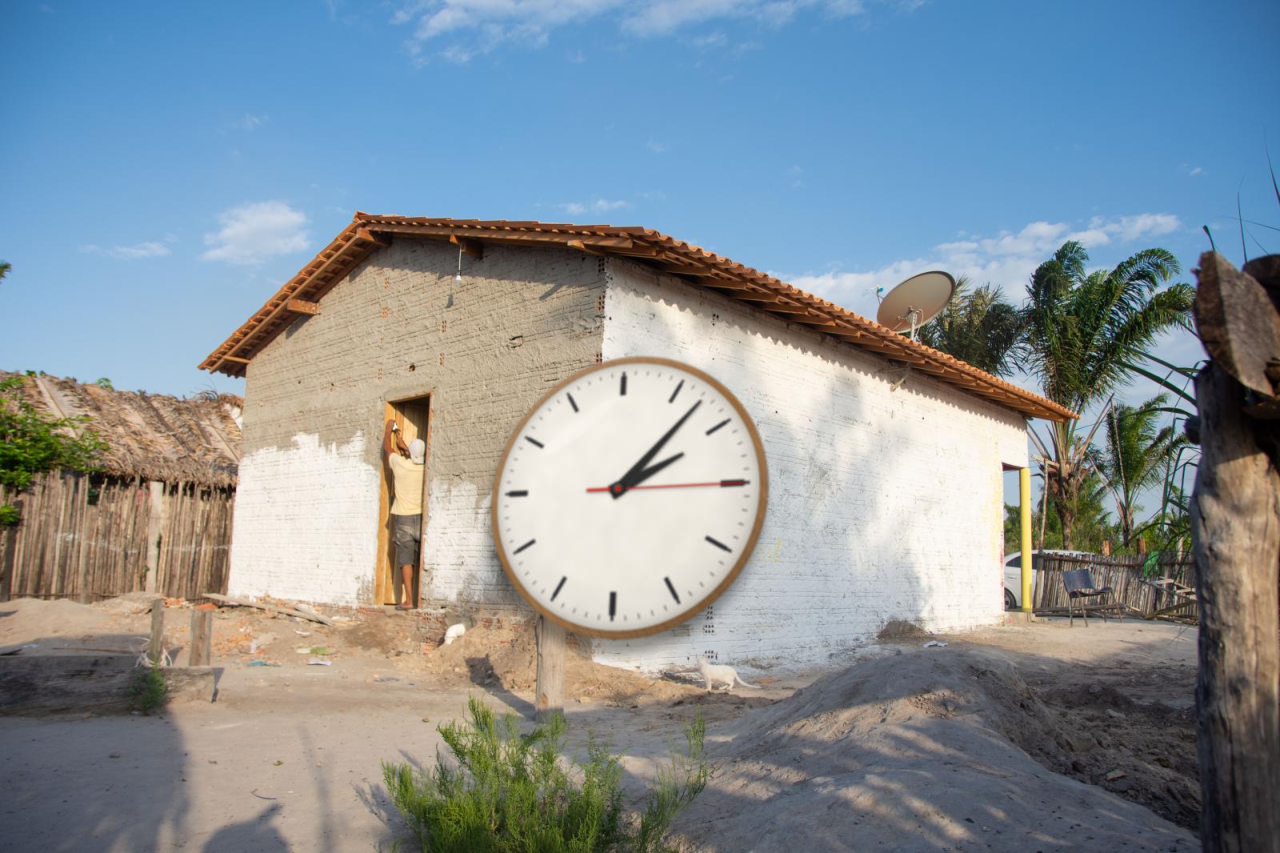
h=2 m=7 s=15
